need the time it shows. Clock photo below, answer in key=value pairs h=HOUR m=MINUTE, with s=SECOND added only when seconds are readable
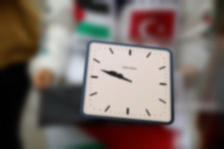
h=9 m=48
